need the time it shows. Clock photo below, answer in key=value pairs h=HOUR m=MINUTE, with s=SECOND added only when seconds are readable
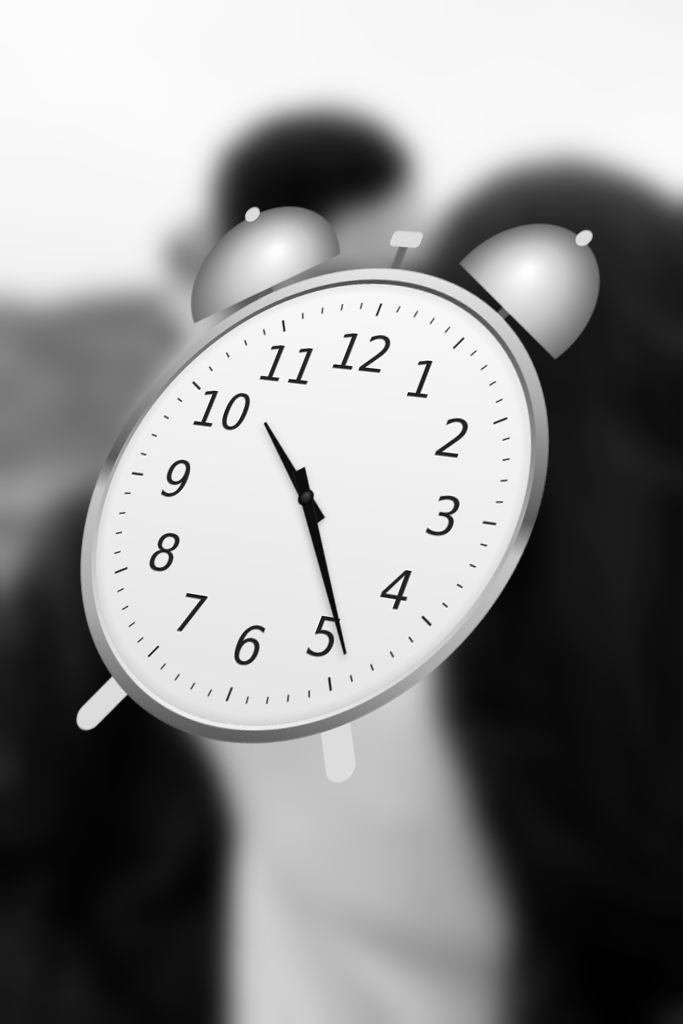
h=10 m=24
